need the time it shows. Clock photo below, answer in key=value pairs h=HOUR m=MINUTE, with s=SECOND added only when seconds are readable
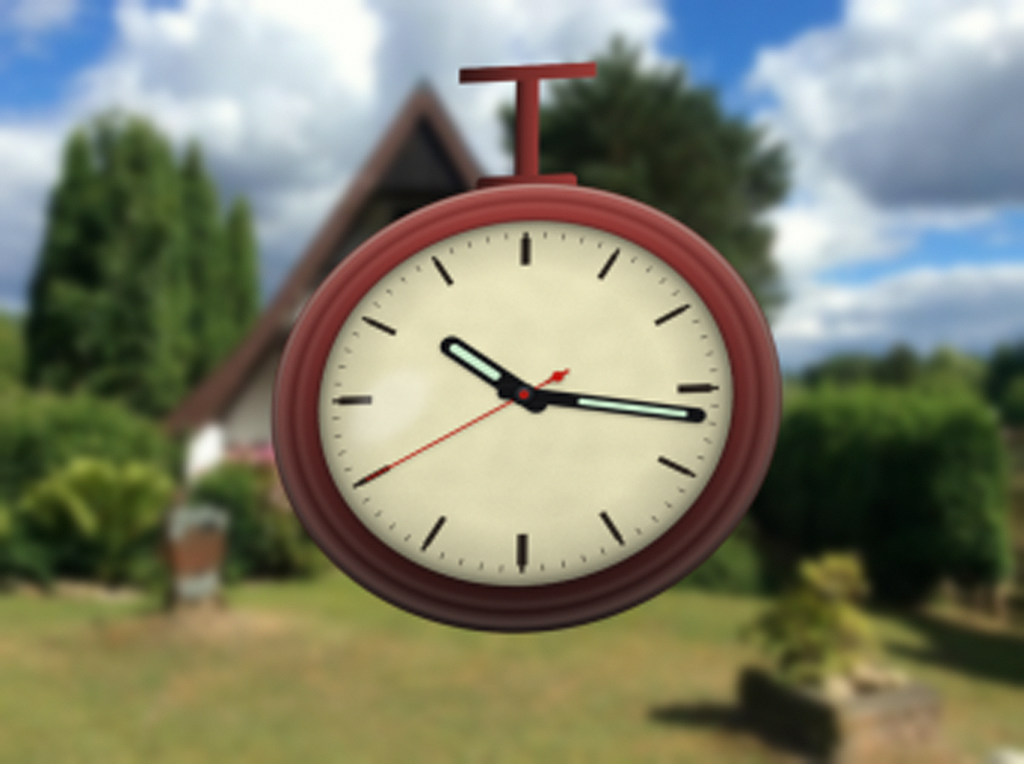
h=10 m=16 s=40
